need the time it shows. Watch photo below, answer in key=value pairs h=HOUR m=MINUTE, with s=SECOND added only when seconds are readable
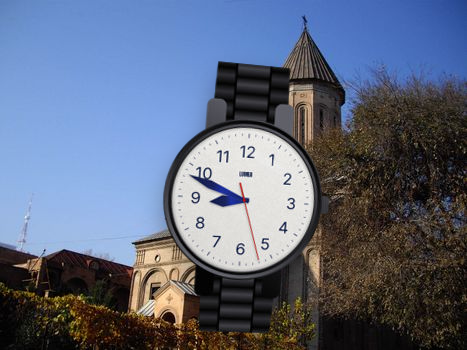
h=8 m=48 s=27
